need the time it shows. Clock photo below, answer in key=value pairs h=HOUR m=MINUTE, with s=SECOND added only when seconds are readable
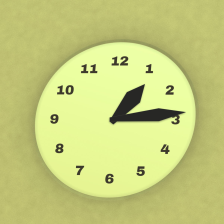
h=1 m=14
